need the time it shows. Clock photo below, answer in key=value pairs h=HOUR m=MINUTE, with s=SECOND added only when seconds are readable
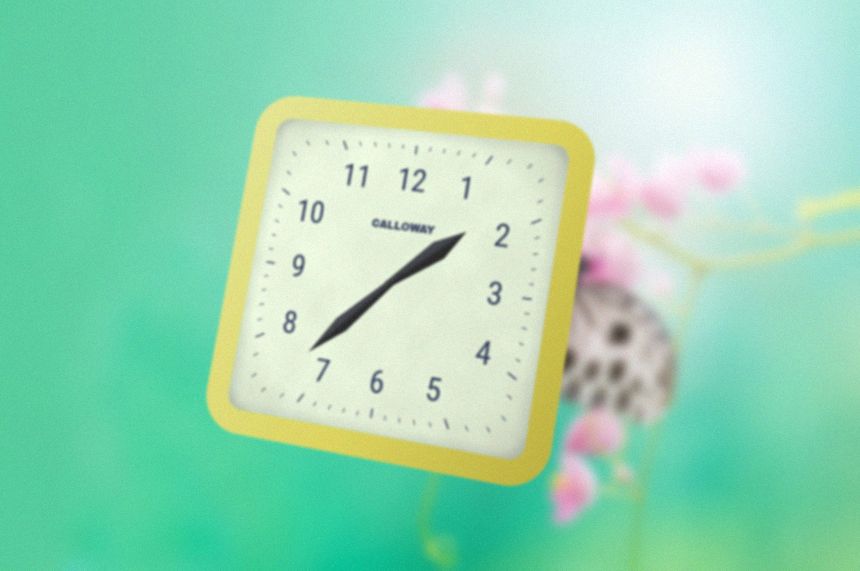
h=1 m=37
